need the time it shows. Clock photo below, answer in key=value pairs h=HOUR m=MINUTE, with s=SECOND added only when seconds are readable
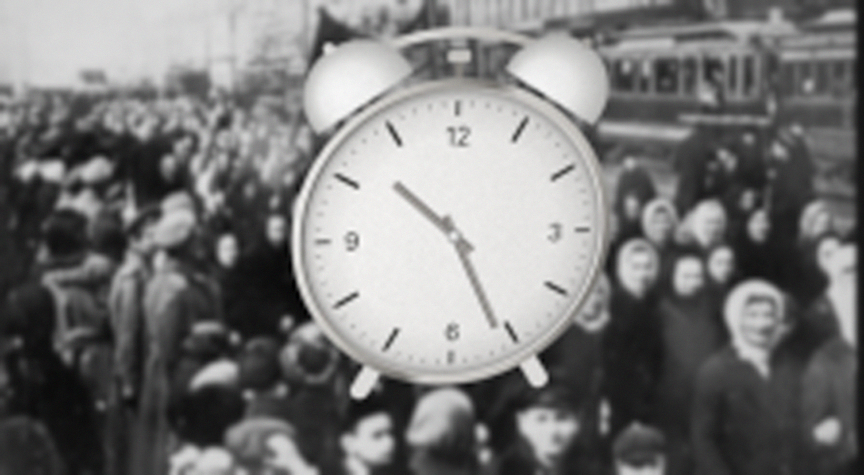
h=10 m=26
